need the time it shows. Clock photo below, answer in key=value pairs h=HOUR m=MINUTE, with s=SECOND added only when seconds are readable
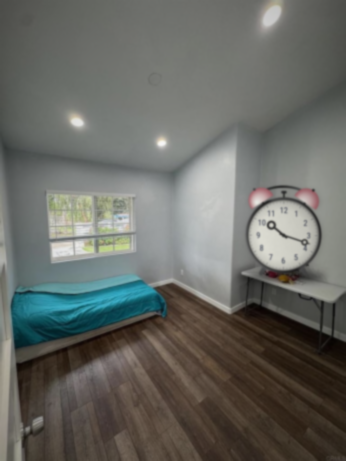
h=10 m=18
